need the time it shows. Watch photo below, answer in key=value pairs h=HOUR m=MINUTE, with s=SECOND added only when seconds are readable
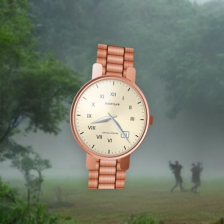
h=8 m=23
